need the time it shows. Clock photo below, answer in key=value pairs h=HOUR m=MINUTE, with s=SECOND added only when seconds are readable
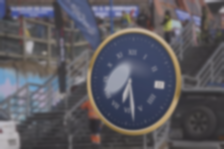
h=6 m=28
